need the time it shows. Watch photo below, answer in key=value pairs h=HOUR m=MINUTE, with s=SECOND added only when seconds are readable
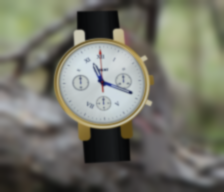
h=11 m=19
